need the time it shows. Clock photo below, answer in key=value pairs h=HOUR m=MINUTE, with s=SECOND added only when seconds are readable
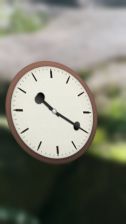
h=10 m=20
